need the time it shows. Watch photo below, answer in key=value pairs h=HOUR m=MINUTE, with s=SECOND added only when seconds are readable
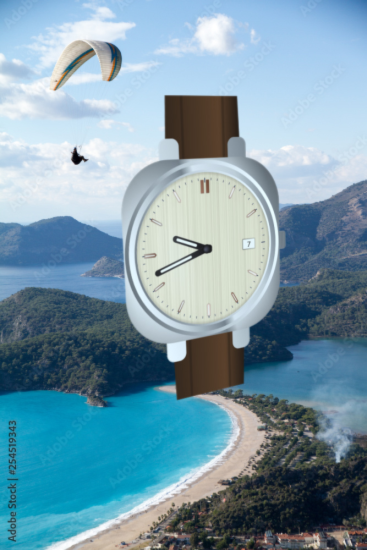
h=9 m=42
